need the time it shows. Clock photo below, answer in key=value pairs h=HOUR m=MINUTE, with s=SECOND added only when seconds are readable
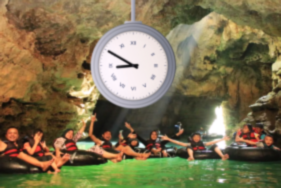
h=8 m=50
